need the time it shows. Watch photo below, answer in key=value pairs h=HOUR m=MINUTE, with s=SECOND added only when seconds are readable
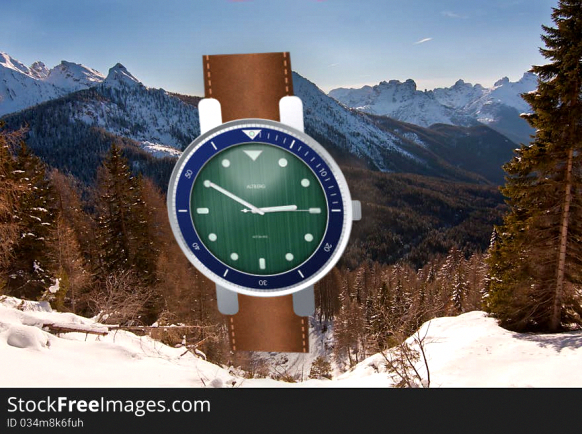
h=2 m=50 s=15
